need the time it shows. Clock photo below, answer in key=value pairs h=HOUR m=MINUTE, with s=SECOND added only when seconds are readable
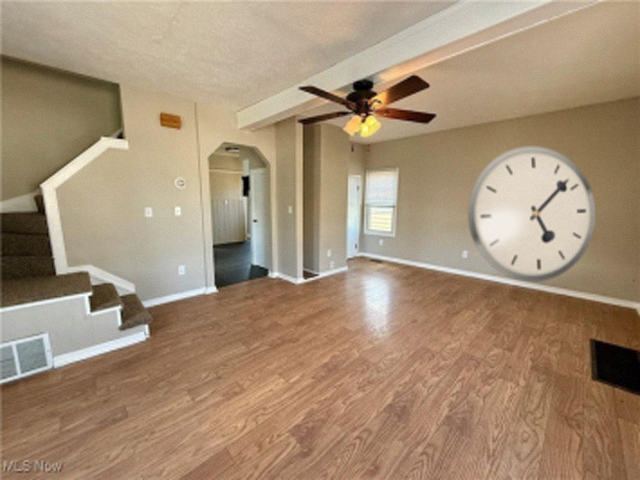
h=5 m=8
